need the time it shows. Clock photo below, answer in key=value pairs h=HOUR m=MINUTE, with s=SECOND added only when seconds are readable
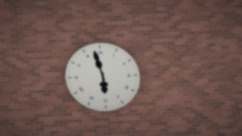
h=5 m=58
